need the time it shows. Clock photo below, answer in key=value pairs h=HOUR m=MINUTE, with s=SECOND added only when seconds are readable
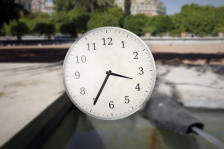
h=3 m=35
